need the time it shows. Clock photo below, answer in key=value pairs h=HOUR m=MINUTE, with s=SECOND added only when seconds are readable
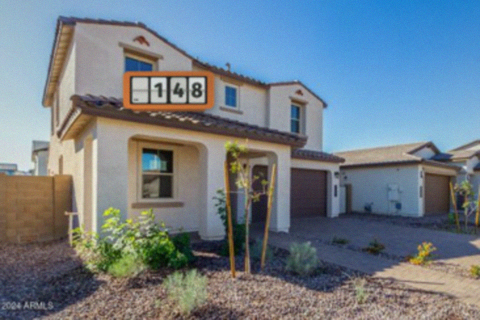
h=1 m=48
